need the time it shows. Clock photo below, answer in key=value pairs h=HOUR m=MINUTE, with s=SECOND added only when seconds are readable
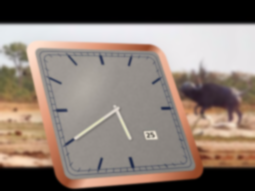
h=5 m=40
